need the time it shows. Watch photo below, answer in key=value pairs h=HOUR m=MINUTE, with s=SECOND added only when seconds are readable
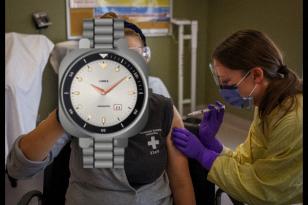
h=10 m=9
